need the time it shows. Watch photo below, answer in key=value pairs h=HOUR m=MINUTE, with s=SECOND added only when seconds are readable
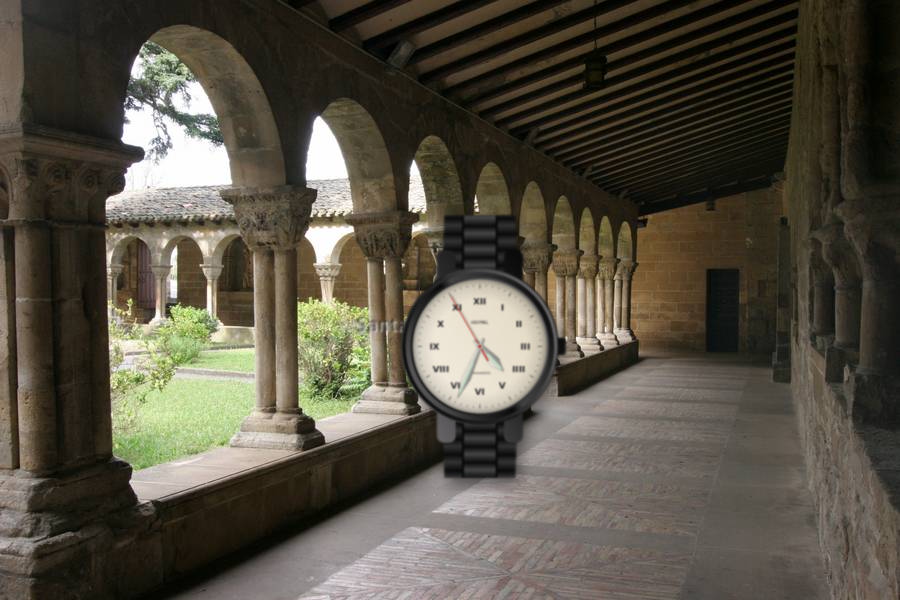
h=4 m=33 s=55
